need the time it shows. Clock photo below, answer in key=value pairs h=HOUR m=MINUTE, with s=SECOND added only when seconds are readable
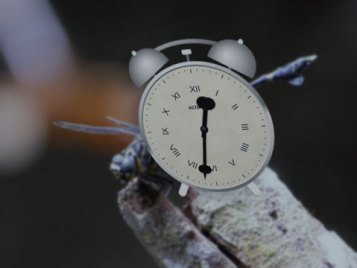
h=12 m=32
